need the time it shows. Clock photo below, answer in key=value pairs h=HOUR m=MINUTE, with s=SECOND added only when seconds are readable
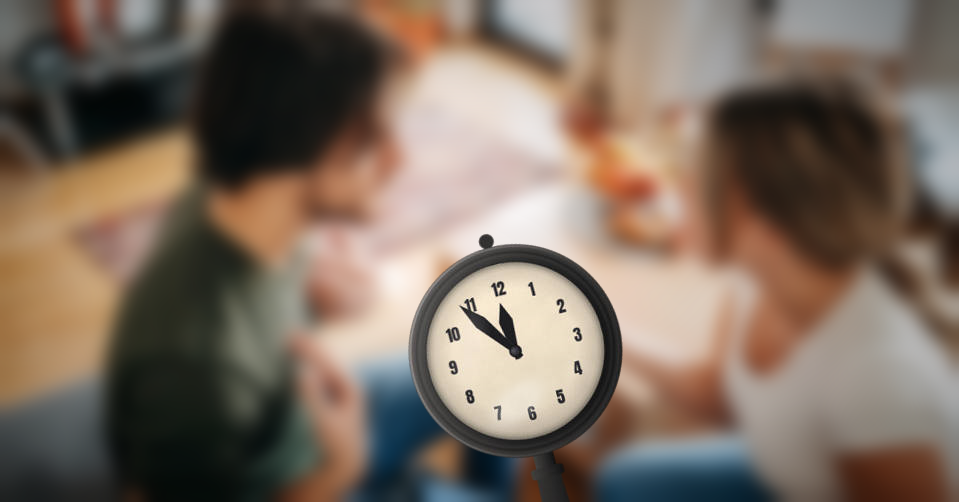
h=11 m=54
